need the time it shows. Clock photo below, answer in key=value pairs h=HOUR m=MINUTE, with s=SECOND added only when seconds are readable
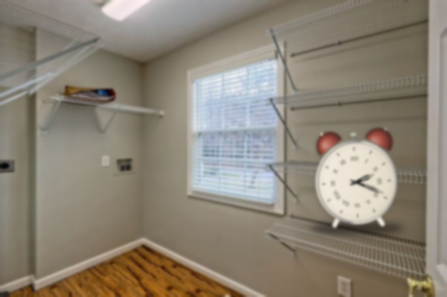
h=2 m=19
